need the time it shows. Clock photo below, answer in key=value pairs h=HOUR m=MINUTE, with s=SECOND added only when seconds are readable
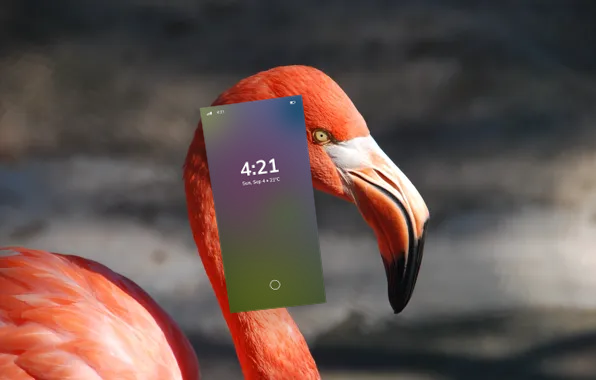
h=4 m=21
